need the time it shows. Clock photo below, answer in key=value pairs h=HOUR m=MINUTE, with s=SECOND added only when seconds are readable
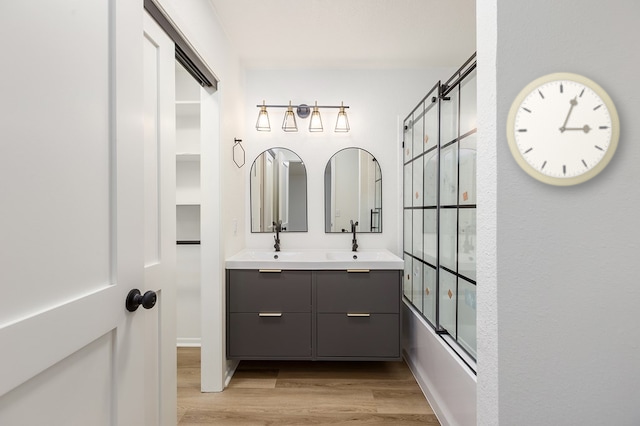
h=3 m=4
